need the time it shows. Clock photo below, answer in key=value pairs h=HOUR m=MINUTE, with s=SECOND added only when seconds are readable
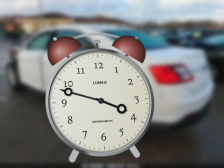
h=3 m=48
